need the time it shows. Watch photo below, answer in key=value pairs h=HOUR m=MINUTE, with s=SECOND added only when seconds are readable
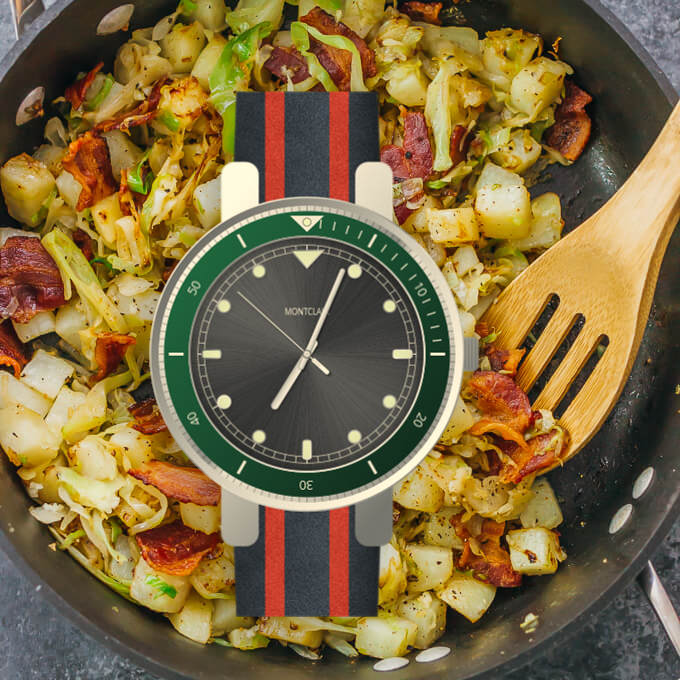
h=7 m=3 s=52
